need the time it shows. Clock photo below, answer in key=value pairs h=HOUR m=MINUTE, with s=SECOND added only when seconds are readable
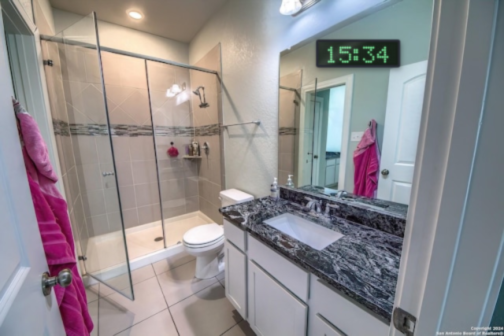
h=15 m=34
